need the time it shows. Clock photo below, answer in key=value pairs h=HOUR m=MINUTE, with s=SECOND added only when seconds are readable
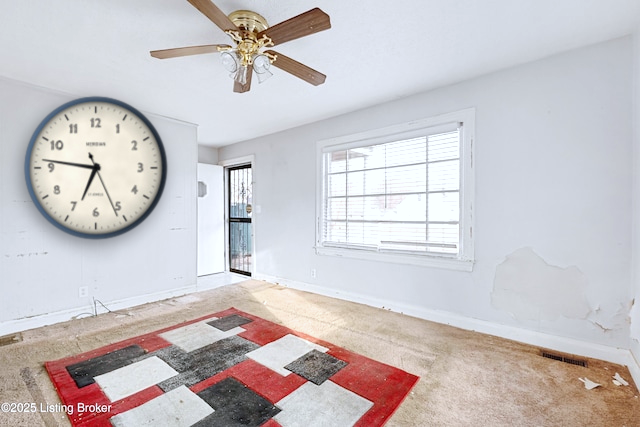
h=6 m=46 s=26
